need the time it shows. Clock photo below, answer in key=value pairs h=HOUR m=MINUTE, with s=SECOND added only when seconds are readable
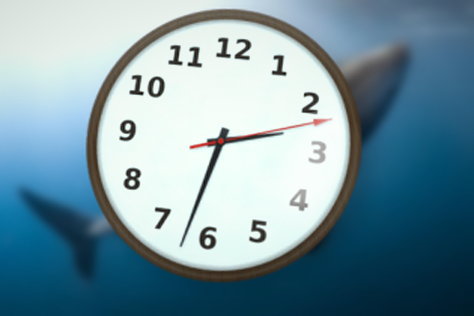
h=2 m=32 s=12
